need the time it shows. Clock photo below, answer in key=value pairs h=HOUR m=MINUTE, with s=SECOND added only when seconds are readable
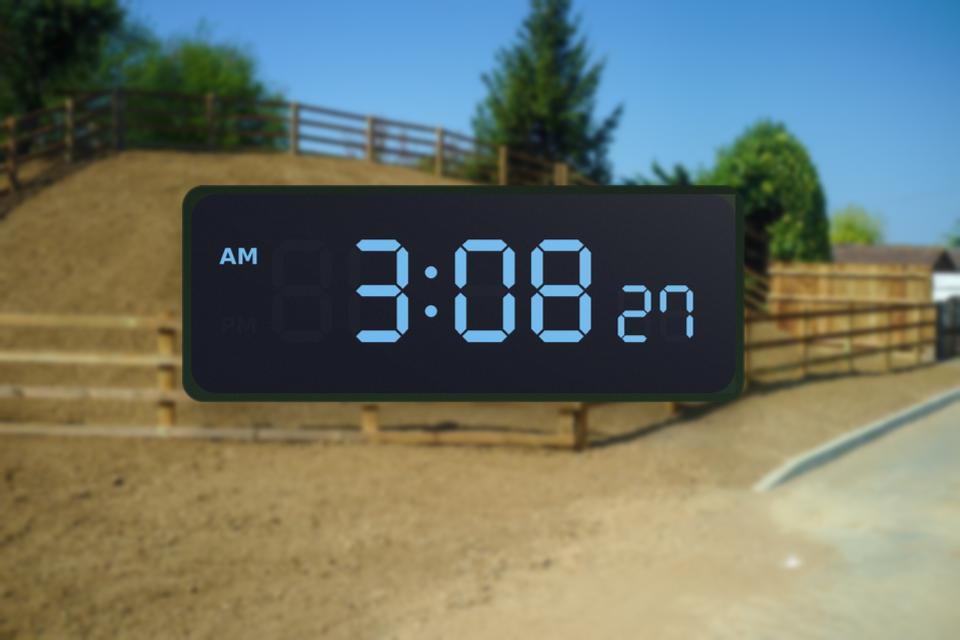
h=3 m=8 s=27
